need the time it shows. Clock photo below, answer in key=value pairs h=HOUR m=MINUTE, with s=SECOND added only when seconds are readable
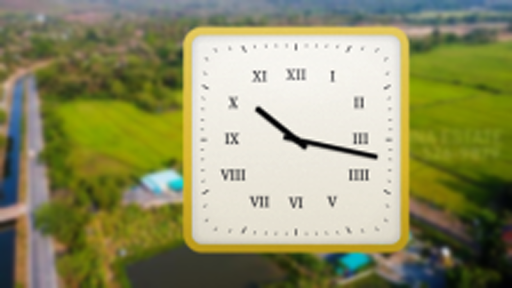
h=10 m=17
